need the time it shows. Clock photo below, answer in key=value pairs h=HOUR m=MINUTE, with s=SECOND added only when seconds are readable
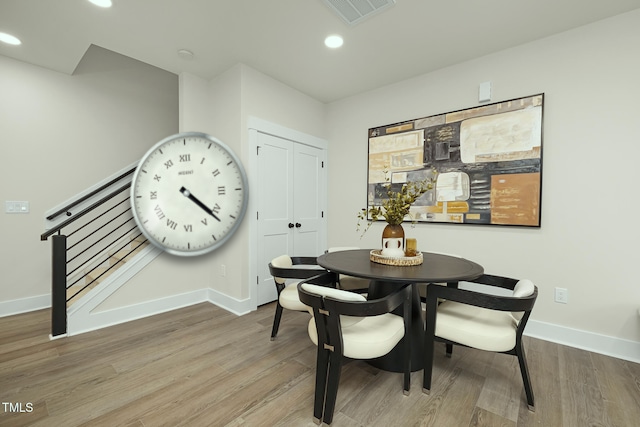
h=4 m=22
